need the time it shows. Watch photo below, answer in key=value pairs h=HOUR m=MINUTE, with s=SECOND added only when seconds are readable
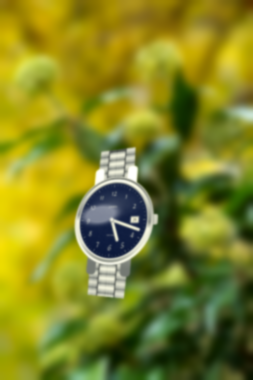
h=5 m=18
